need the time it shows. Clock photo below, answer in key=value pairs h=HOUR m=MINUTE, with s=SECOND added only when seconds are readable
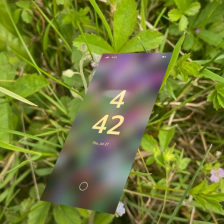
h=4 m=42
